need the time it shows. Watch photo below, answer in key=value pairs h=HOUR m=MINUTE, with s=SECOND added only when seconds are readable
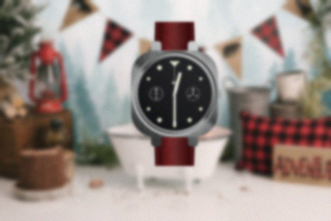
h=12 m=30
